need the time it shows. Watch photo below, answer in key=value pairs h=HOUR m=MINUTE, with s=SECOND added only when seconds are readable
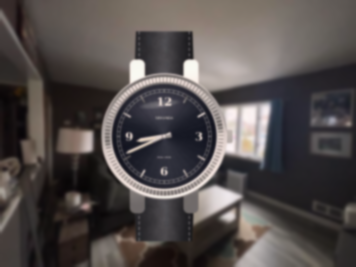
h=8 m=41
